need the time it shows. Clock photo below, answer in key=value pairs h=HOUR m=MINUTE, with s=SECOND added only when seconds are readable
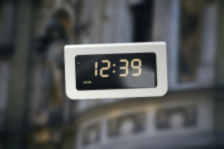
h=12 m=39
